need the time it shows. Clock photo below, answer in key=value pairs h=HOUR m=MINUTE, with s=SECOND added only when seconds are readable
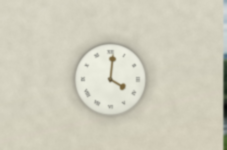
h=4 m=1
